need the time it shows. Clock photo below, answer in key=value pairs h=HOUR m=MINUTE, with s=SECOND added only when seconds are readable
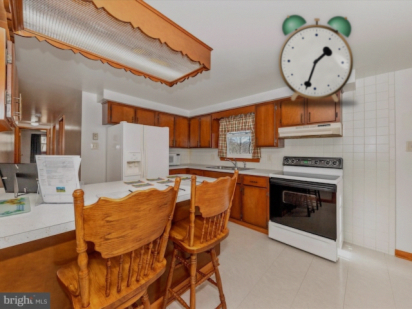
h=1 m=33
